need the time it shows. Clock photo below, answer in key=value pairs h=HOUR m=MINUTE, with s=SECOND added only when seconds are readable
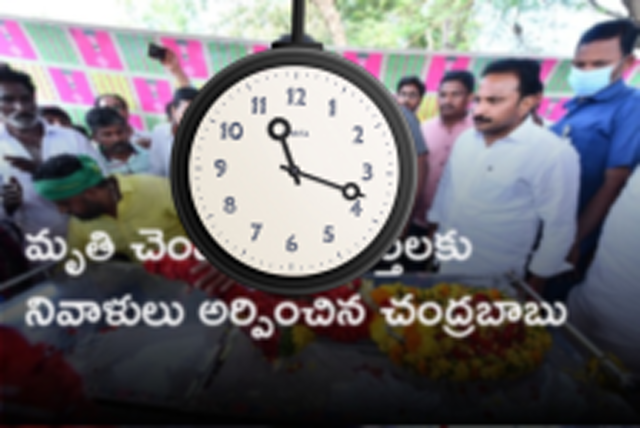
h=11 m=18
